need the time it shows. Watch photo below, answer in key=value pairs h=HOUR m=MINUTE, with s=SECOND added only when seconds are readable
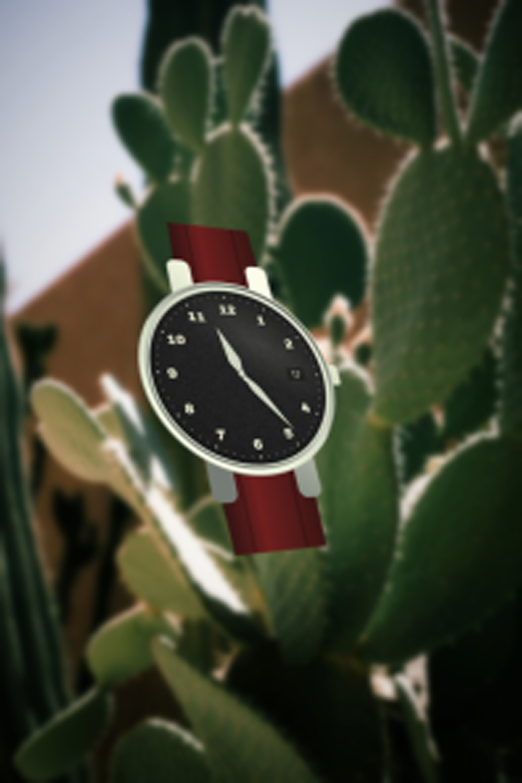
h=11 m=24
